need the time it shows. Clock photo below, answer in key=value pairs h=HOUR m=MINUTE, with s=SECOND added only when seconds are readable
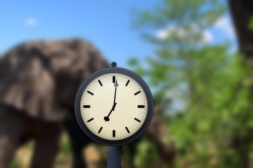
h=7 m=1
